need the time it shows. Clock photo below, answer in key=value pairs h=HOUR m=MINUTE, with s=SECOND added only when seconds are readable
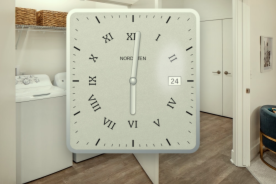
h=6 m=1
